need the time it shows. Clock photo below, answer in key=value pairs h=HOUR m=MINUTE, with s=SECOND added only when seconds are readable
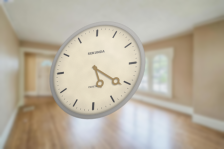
h=5 m=21
